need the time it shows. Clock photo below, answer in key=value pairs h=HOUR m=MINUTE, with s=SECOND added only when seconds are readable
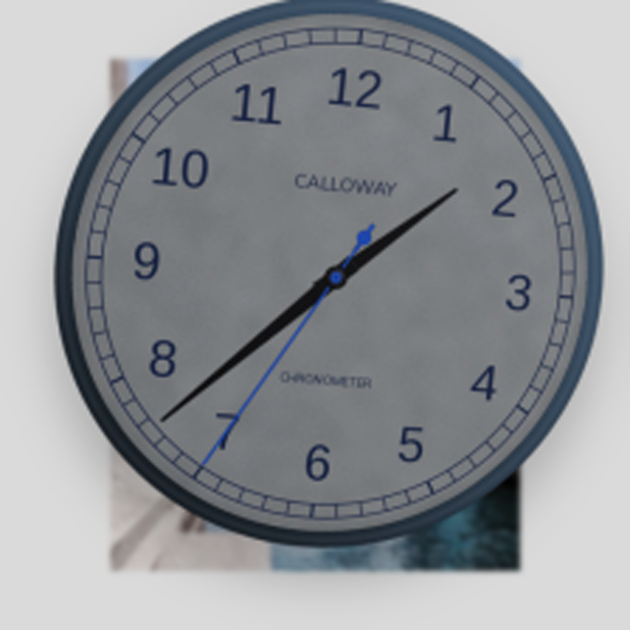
h=1 m=37 s=35
